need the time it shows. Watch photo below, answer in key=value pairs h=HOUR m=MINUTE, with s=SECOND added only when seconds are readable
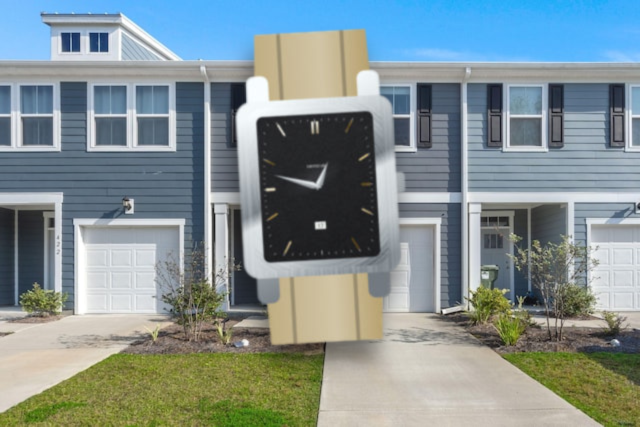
h=12 m=48
